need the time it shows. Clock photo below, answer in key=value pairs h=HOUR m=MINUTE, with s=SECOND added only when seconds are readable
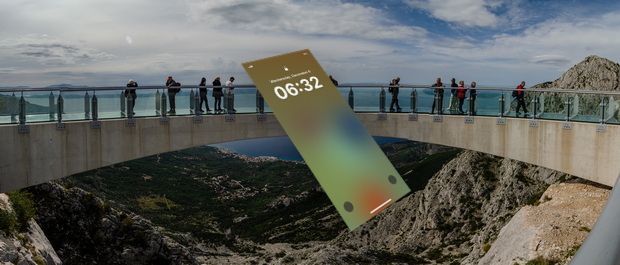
h=6 m=32
